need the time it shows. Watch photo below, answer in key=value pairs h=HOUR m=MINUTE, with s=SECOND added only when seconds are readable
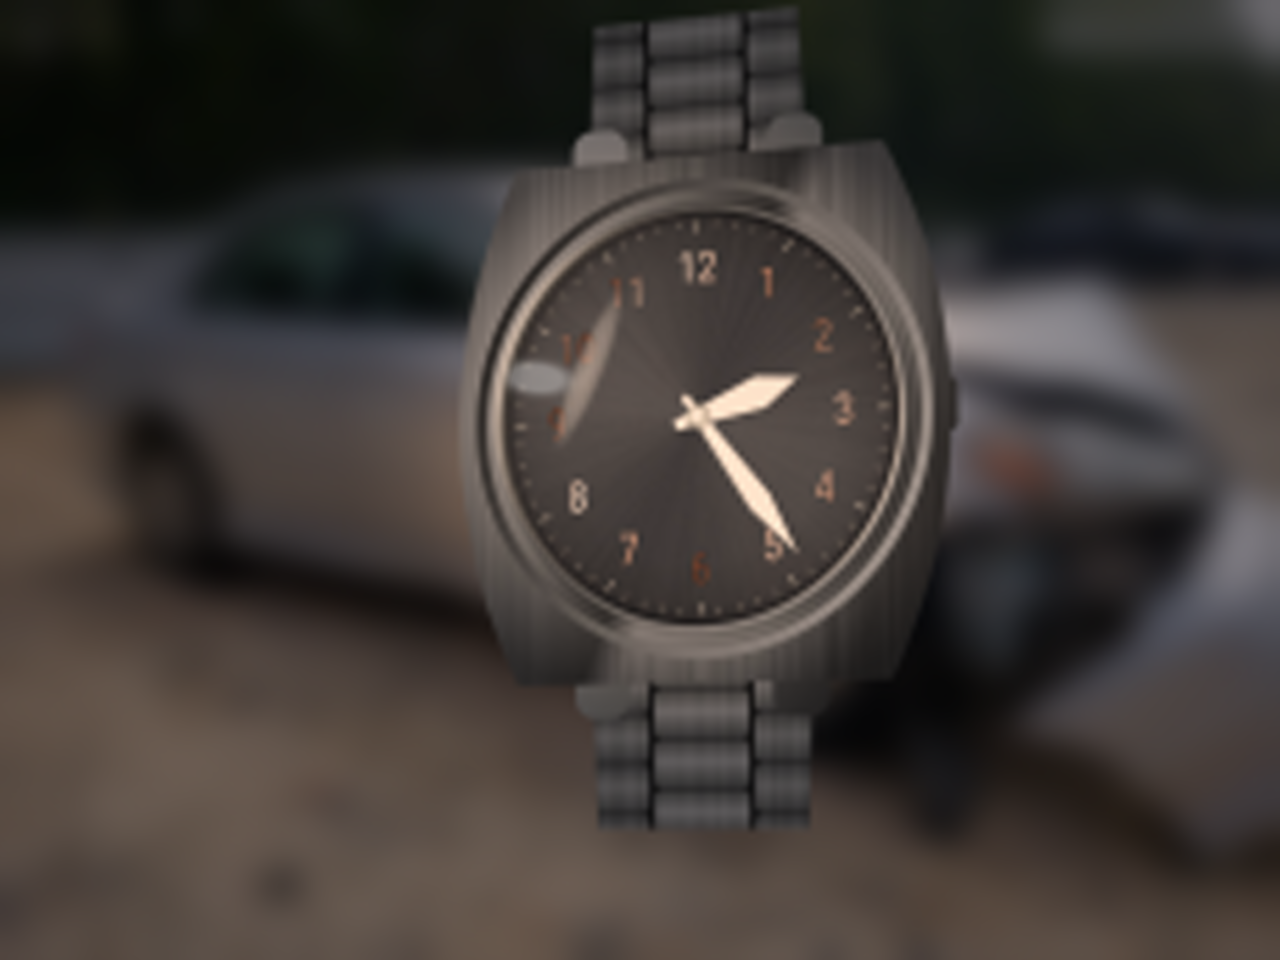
h=2 m=24
